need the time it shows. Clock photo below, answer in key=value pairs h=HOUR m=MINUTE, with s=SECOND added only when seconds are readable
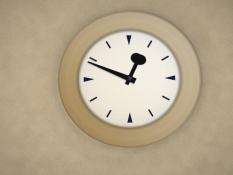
h=12 m=49
